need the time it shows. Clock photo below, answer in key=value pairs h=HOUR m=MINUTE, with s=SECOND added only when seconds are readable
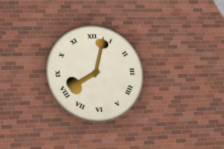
h=8 m=3
